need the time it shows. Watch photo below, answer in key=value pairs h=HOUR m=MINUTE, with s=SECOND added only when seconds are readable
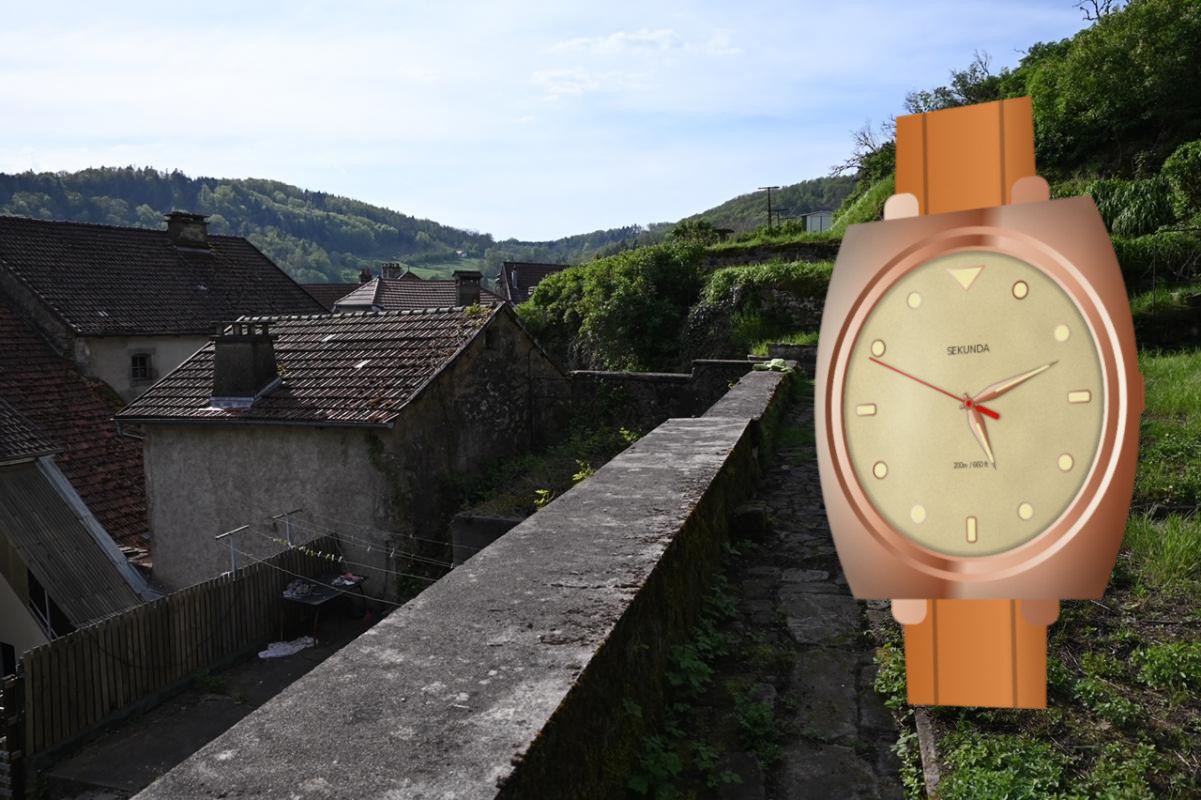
h=5 m=11 s=49
